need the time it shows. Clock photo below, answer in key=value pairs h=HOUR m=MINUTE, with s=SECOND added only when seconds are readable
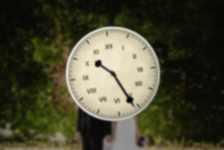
h=10 m=26
